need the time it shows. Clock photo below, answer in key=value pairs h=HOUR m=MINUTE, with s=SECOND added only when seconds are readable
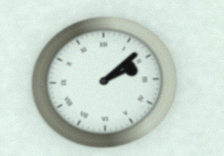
h=2 m=8
